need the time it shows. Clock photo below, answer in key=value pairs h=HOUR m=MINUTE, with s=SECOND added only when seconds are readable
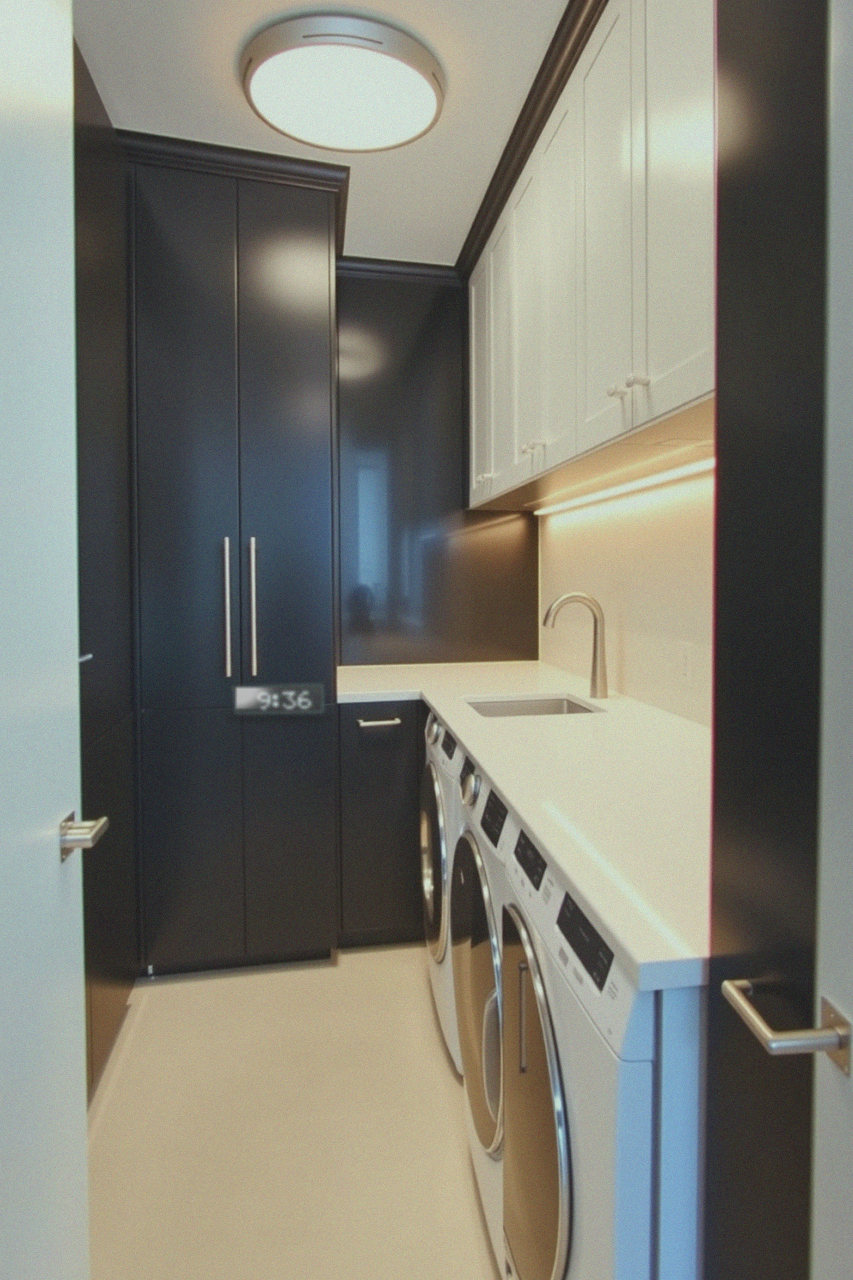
h=9 m=36
